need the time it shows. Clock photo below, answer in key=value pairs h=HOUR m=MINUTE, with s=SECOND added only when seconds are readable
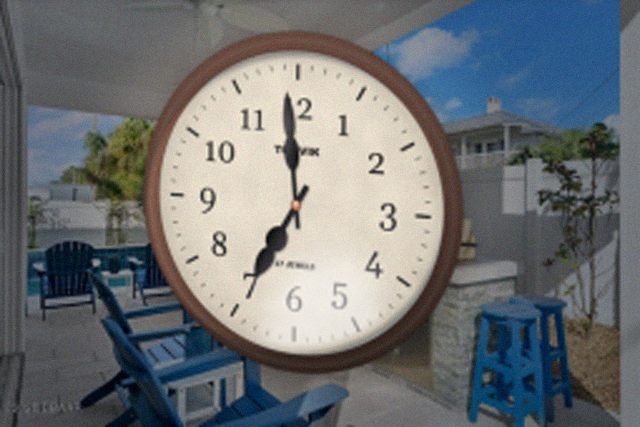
h=6 m=59
